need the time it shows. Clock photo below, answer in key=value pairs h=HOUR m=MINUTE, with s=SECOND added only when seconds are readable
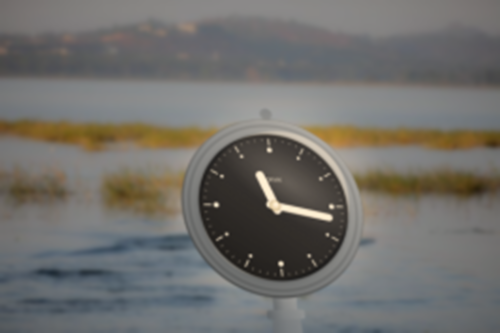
h=11 m=17
